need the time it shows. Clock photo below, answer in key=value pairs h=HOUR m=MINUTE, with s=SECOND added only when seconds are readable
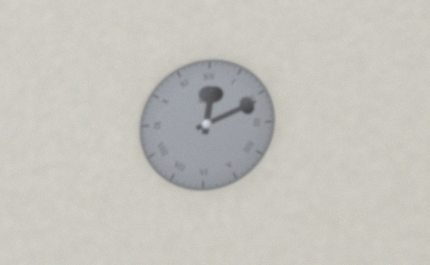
h=12 m=11
